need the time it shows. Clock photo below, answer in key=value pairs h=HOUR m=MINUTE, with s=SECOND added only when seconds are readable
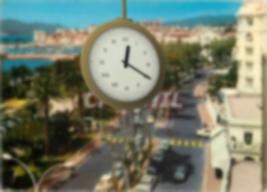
h=12 m=20
